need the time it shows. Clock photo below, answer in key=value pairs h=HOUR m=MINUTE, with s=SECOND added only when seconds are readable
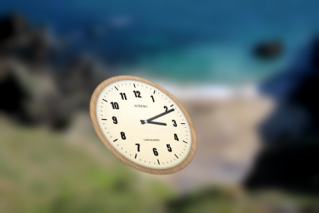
h=3 m=11
